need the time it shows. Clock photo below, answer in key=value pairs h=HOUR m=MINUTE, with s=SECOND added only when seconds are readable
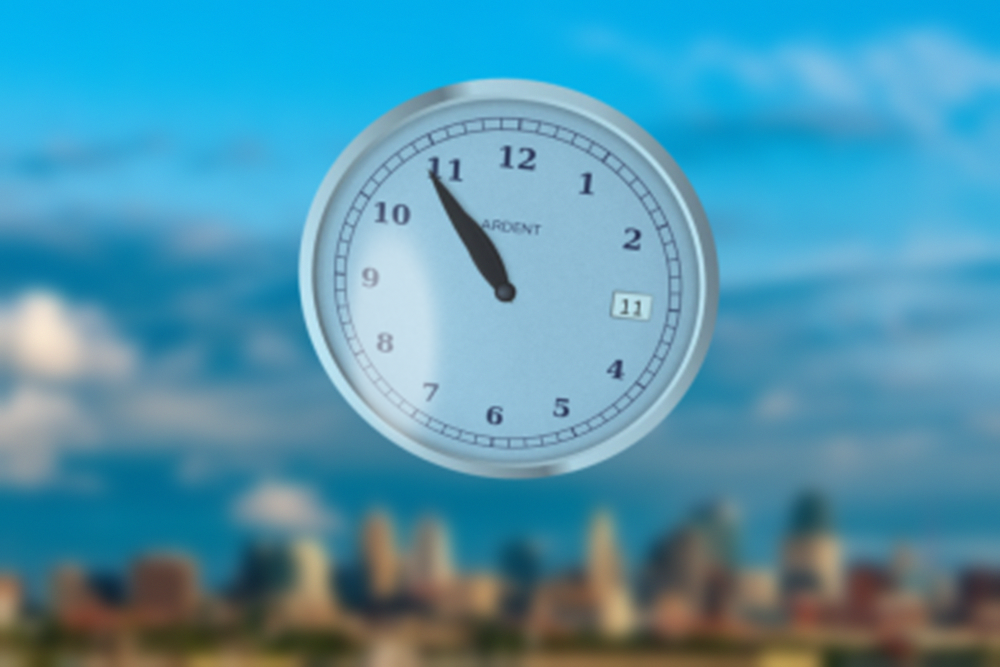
h=10 m=54
